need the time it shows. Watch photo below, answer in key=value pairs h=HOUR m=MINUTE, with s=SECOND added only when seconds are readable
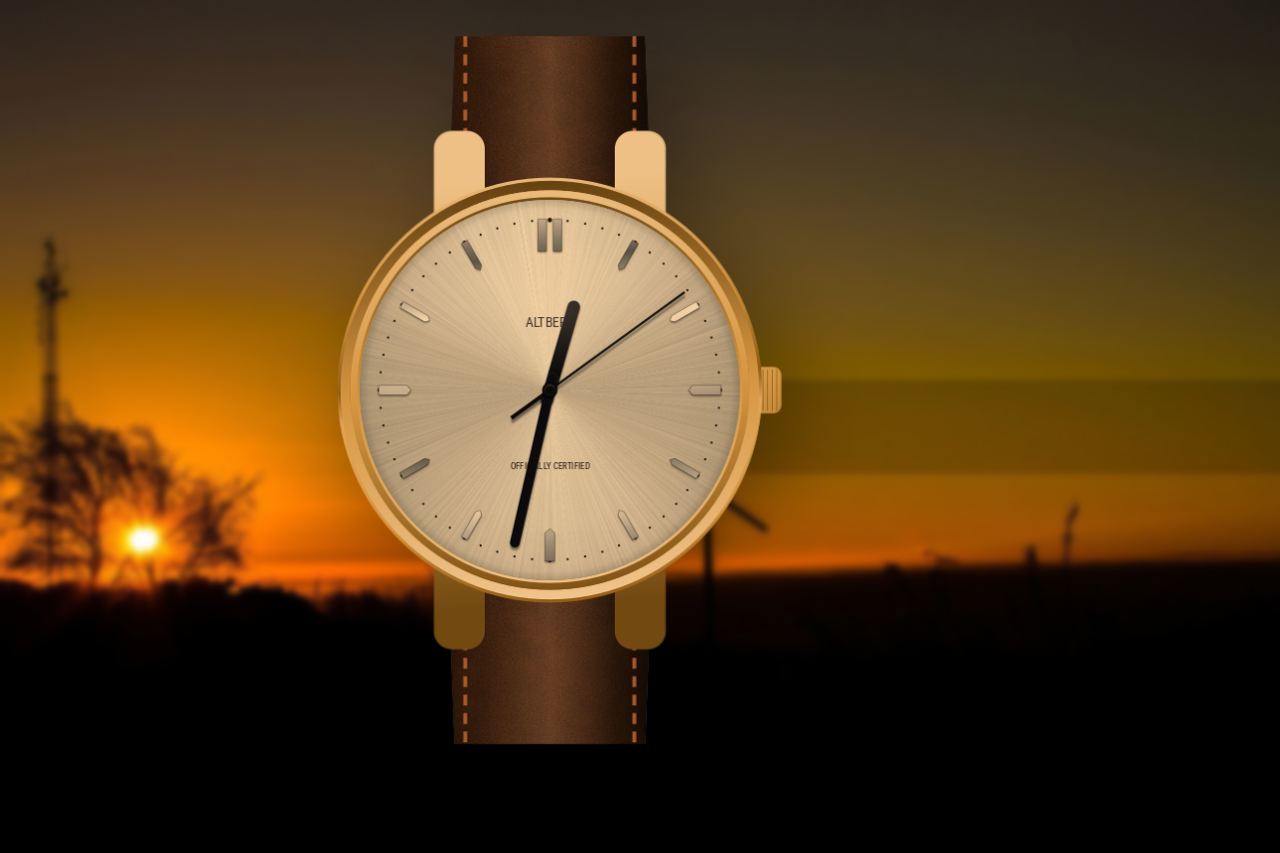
h=12 m=32 s=9
